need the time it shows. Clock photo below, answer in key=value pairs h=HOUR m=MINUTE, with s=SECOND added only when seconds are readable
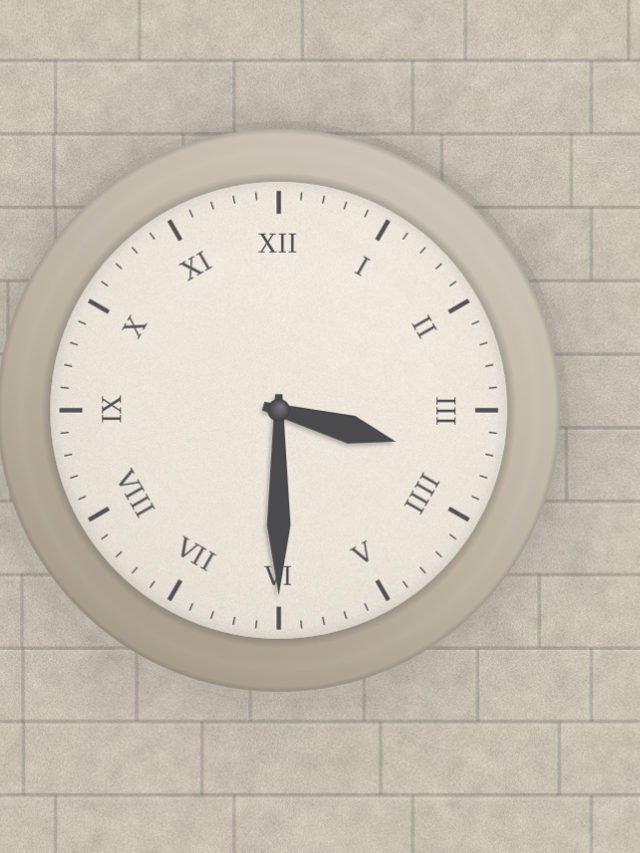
h=3 m=30
